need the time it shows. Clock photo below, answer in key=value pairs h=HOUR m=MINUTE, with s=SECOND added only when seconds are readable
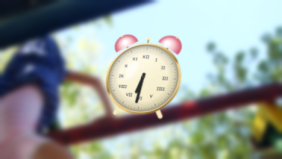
h=6 m=31
